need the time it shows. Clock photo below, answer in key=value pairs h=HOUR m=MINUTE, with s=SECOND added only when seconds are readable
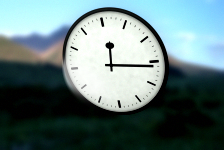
h=12 m=16
